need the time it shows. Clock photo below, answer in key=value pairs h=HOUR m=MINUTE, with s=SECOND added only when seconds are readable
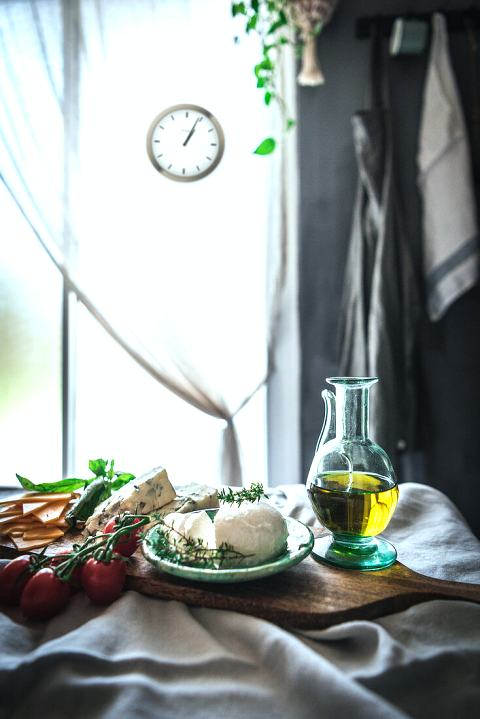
h=1 m=4
